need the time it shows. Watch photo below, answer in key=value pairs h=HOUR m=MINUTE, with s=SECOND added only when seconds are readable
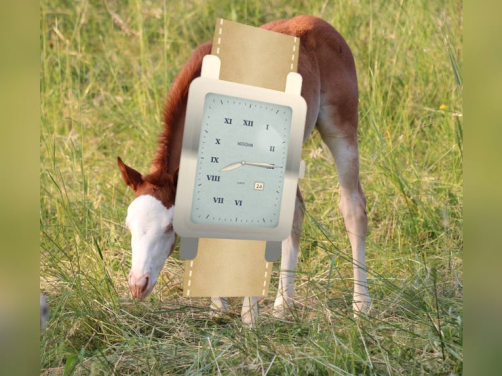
h=8 m=15
